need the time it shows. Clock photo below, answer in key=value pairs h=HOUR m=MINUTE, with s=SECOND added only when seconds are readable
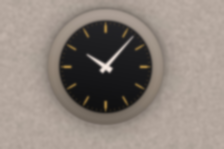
h=10 m=7
